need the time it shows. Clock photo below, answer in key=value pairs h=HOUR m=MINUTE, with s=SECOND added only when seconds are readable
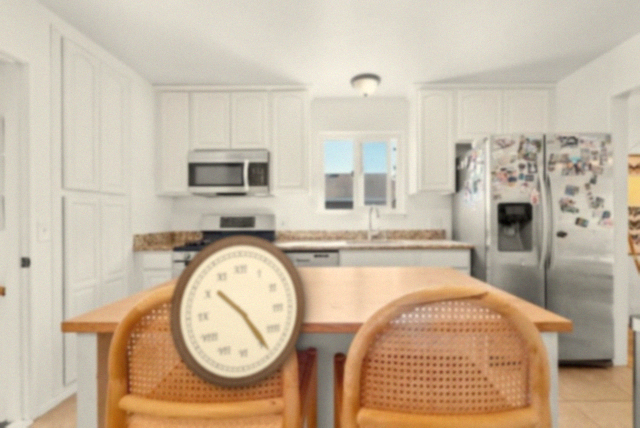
h=10 m=24
